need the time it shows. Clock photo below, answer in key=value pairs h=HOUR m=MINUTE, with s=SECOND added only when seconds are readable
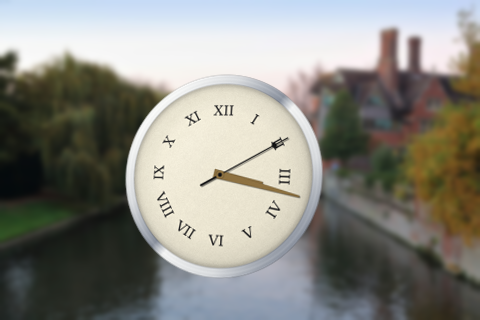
h=3 m=17 s=10
